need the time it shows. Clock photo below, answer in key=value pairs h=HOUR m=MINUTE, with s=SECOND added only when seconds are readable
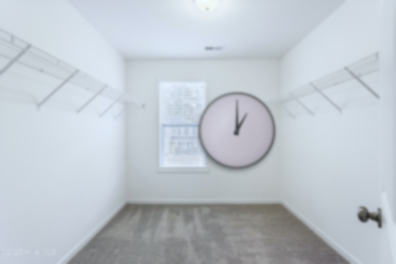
h=1 m=0
